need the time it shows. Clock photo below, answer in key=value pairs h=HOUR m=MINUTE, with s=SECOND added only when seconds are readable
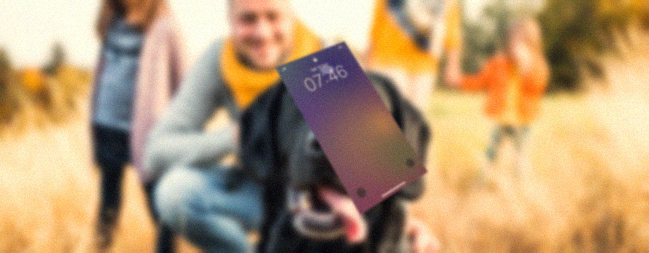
h=7 m=46
